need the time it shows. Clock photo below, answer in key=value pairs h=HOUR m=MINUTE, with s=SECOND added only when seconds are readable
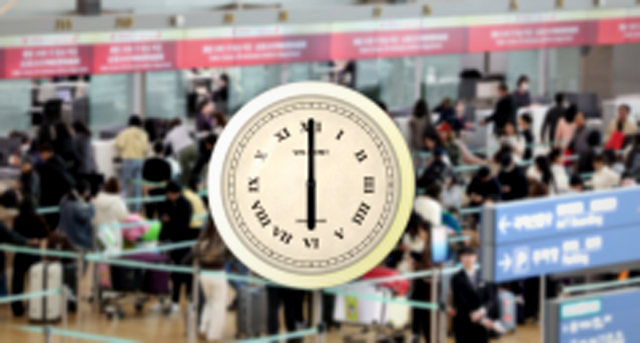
h=6 m=0
